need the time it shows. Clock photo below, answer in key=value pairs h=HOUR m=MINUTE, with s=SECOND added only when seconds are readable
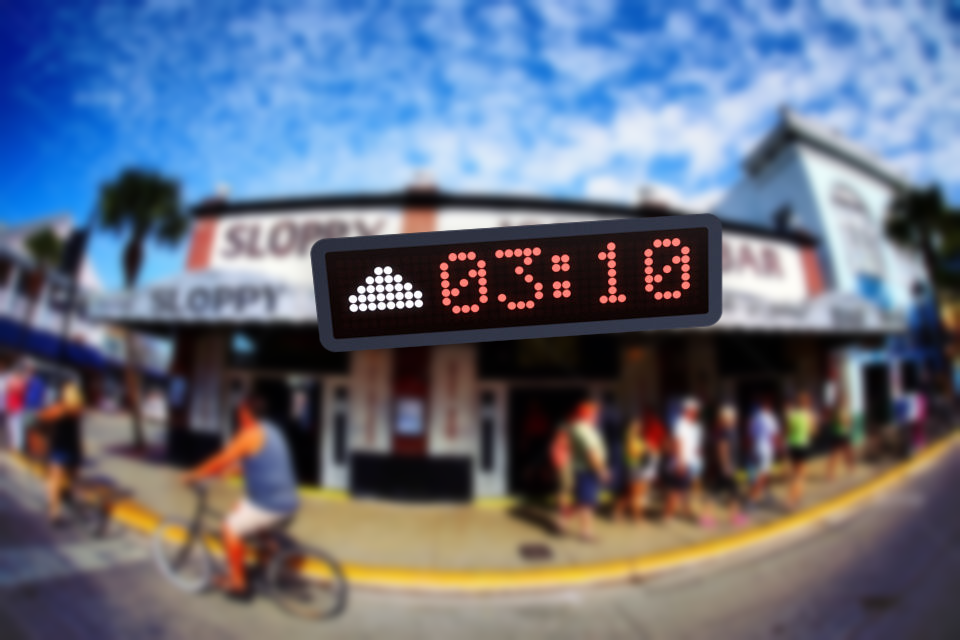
h=3 m=10
